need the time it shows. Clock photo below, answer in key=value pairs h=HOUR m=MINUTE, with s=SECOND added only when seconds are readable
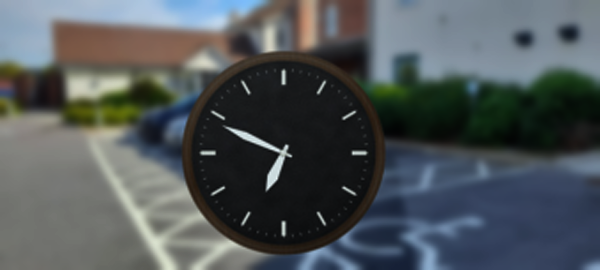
h=6 m=49
